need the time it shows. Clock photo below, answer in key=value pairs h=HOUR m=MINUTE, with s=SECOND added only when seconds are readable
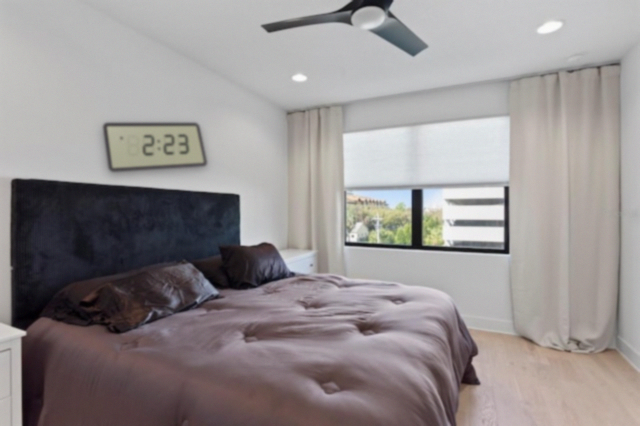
h=2 m=23
